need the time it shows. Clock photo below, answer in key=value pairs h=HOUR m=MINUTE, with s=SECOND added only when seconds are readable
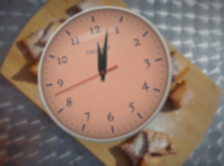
h=12 m=2 s=43
